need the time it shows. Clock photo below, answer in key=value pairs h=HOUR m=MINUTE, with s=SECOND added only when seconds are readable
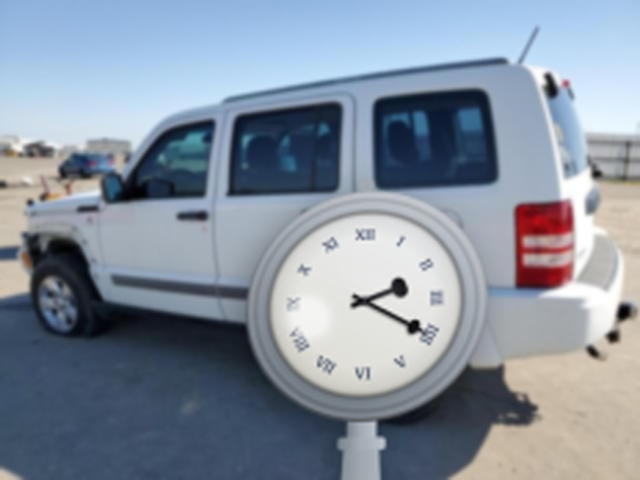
h=2 m=20
